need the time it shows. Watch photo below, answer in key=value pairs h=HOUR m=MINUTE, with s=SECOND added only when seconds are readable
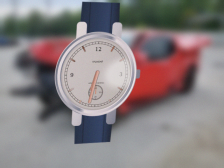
h=6 m=32
